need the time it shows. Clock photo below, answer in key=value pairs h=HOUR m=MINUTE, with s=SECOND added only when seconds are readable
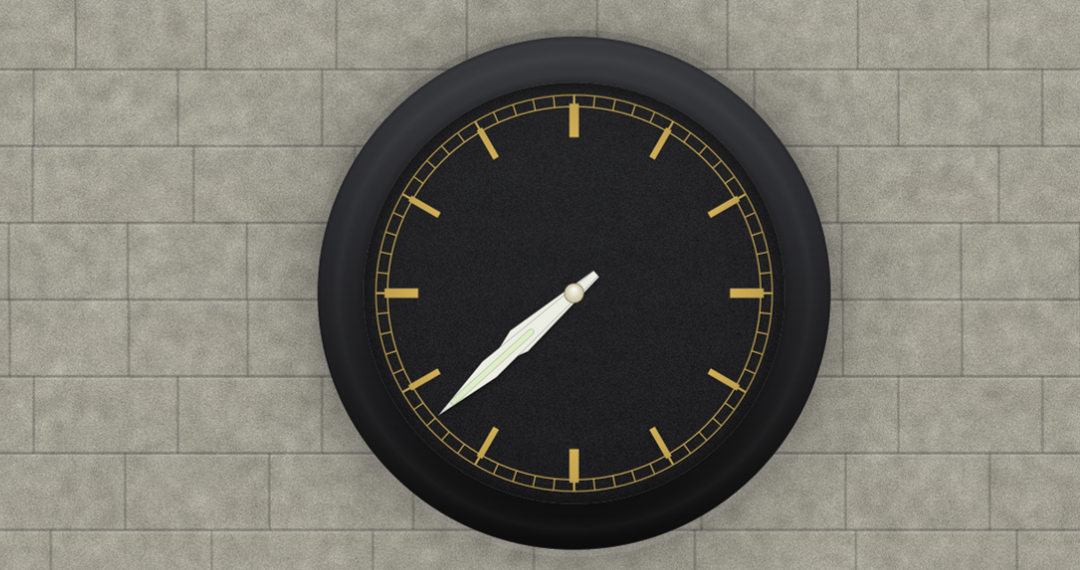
h=7 m=38
